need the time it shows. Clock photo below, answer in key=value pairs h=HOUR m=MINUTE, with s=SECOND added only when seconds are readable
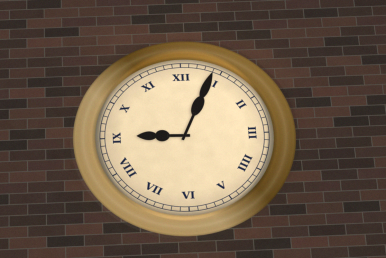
h=9 m=4
